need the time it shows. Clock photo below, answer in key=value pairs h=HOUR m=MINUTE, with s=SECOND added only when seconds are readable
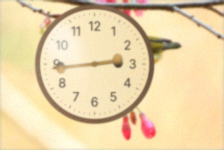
h=2 m=44
